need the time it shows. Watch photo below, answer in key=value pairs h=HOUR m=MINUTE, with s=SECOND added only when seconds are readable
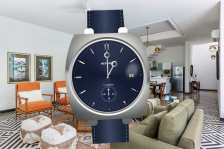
h=1 m=0
